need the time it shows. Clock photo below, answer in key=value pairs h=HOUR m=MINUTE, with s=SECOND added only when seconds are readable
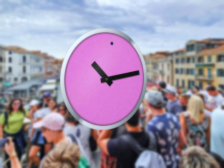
h=10 m=12
